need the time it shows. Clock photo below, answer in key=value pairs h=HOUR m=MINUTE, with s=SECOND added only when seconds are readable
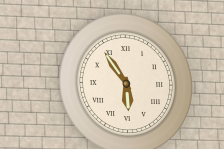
h=5 m=54
